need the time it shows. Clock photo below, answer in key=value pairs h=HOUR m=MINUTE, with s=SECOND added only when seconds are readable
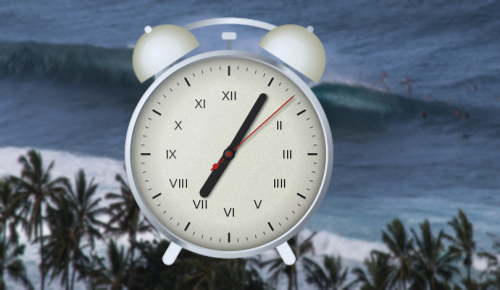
h=7 m=5 s=8
